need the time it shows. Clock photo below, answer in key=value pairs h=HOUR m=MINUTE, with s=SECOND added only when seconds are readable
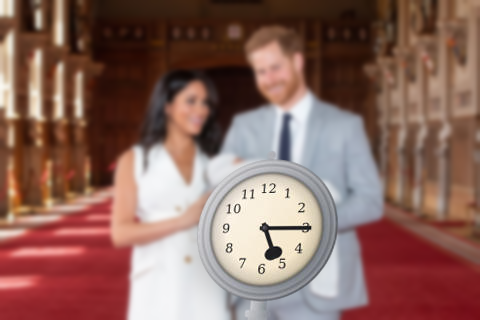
h=5 m=15
